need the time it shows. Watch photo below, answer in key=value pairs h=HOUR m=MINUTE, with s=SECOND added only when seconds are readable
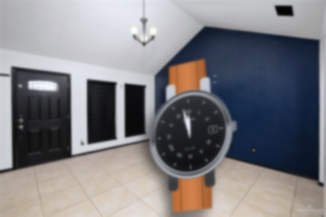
h=11 m=58
